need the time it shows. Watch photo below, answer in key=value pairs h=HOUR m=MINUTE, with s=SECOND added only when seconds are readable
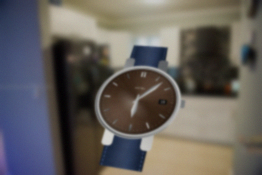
h=6 m=7
